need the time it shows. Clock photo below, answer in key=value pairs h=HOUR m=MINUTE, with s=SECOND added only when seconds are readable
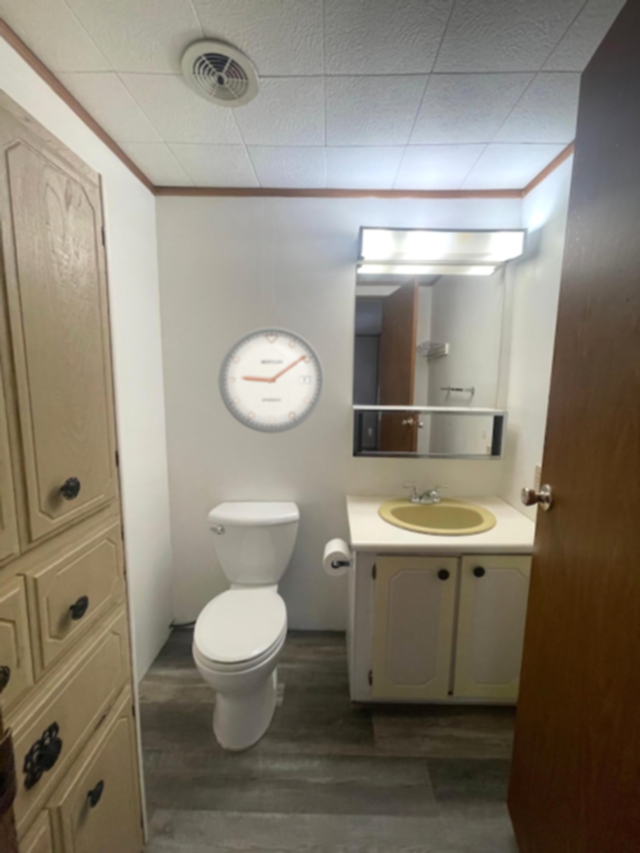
h=9 m=9
